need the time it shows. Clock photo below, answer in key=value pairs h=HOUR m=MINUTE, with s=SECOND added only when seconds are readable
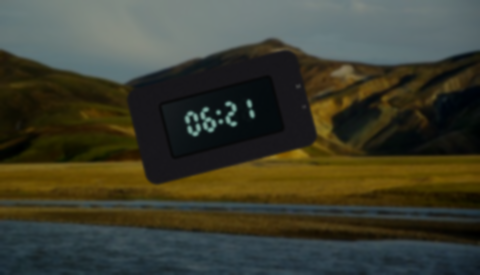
h=6 m=21
